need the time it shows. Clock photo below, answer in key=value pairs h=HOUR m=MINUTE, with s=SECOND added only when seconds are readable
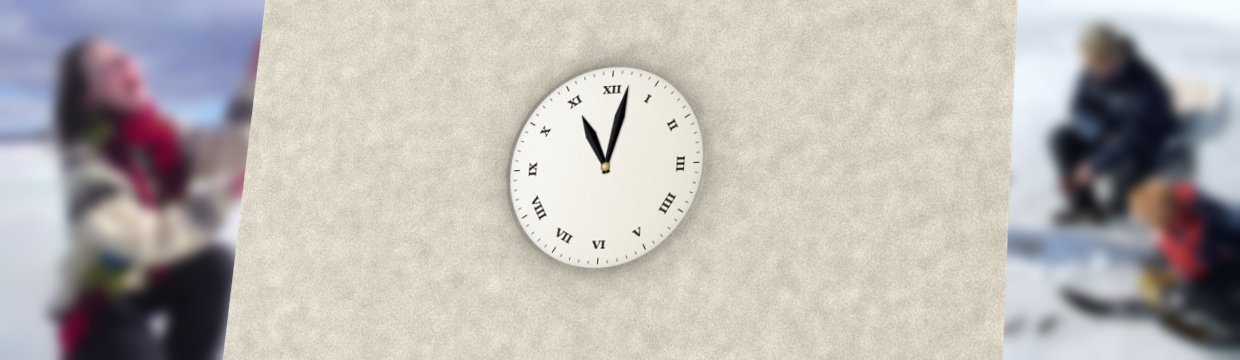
h=11 m=2
